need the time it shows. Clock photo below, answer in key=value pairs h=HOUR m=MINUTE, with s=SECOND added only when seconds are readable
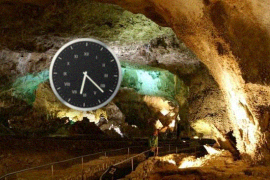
h=6 m=22
